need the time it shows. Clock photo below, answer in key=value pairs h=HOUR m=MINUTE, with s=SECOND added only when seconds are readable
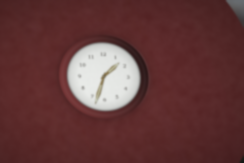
h=1 m=33
